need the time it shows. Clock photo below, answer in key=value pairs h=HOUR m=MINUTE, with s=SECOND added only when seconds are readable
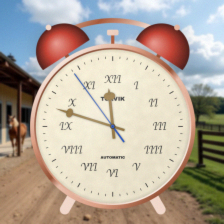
h=11 m=47 s=54
